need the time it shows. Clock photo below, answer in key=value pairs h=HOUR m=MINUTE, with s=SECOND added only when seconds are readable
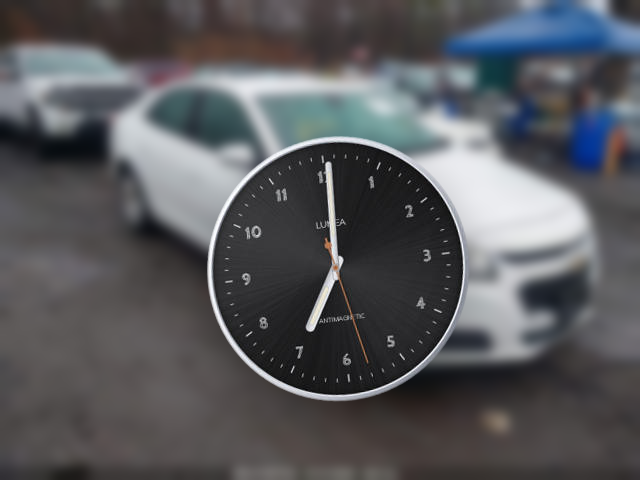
h=7 m=0 s=28
